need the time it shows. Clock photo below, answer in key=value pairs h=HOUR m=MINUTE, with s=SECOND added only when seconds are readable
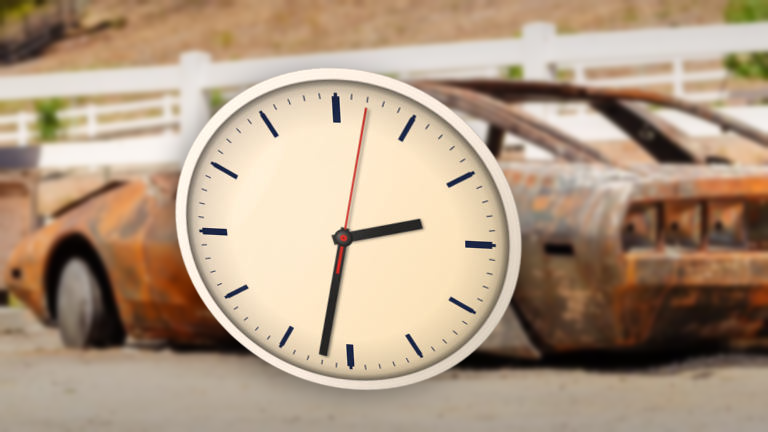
h=2 m=32 s=2
